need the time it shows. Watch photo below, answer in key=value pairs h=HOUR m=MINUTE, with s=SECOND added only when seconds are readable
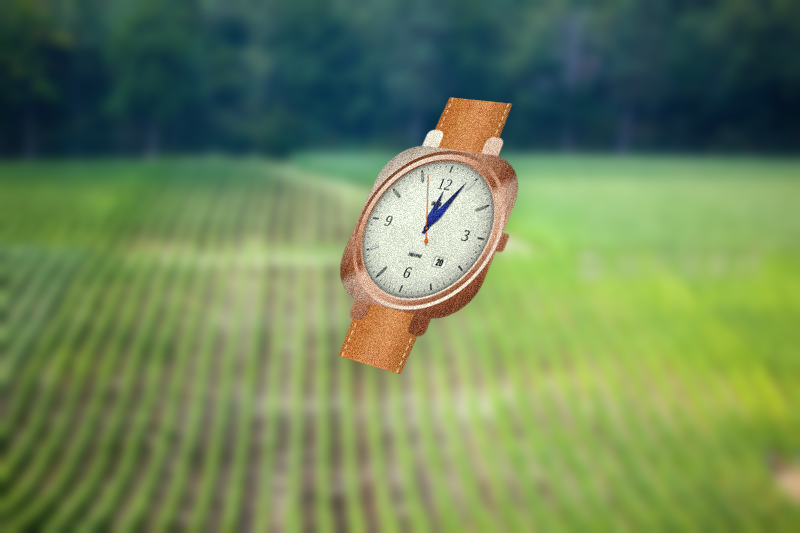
h=12 m=3 s=56
